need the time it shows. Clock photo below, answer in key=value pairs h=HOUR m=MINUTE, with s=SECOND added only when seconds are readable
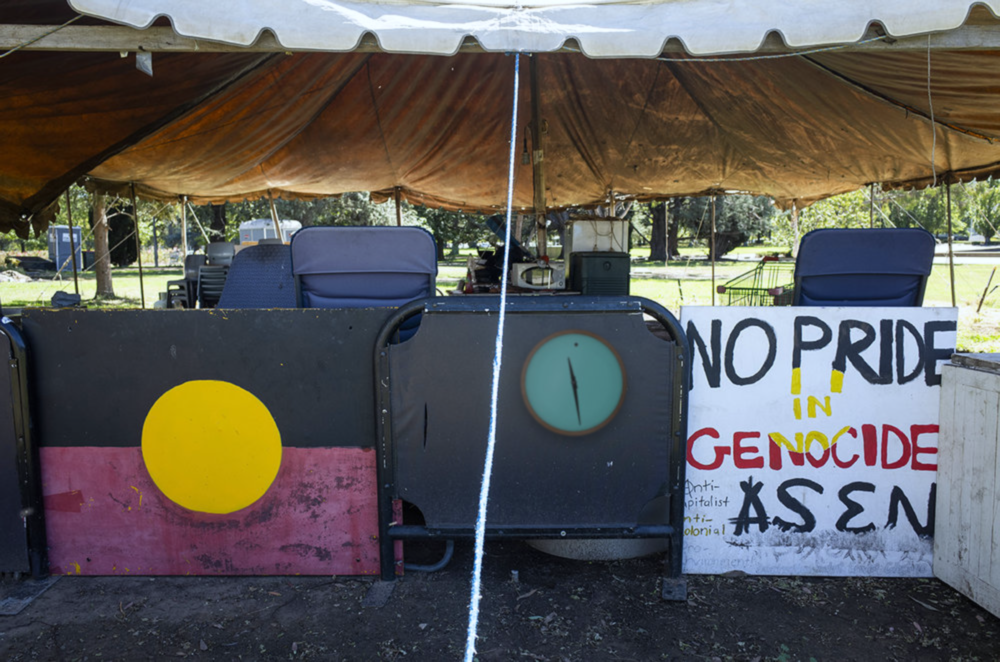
h=11 m=28
